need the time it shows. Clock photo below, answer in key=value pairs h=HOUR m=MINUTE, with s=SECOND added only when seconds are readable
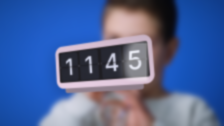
h=11 m=45
